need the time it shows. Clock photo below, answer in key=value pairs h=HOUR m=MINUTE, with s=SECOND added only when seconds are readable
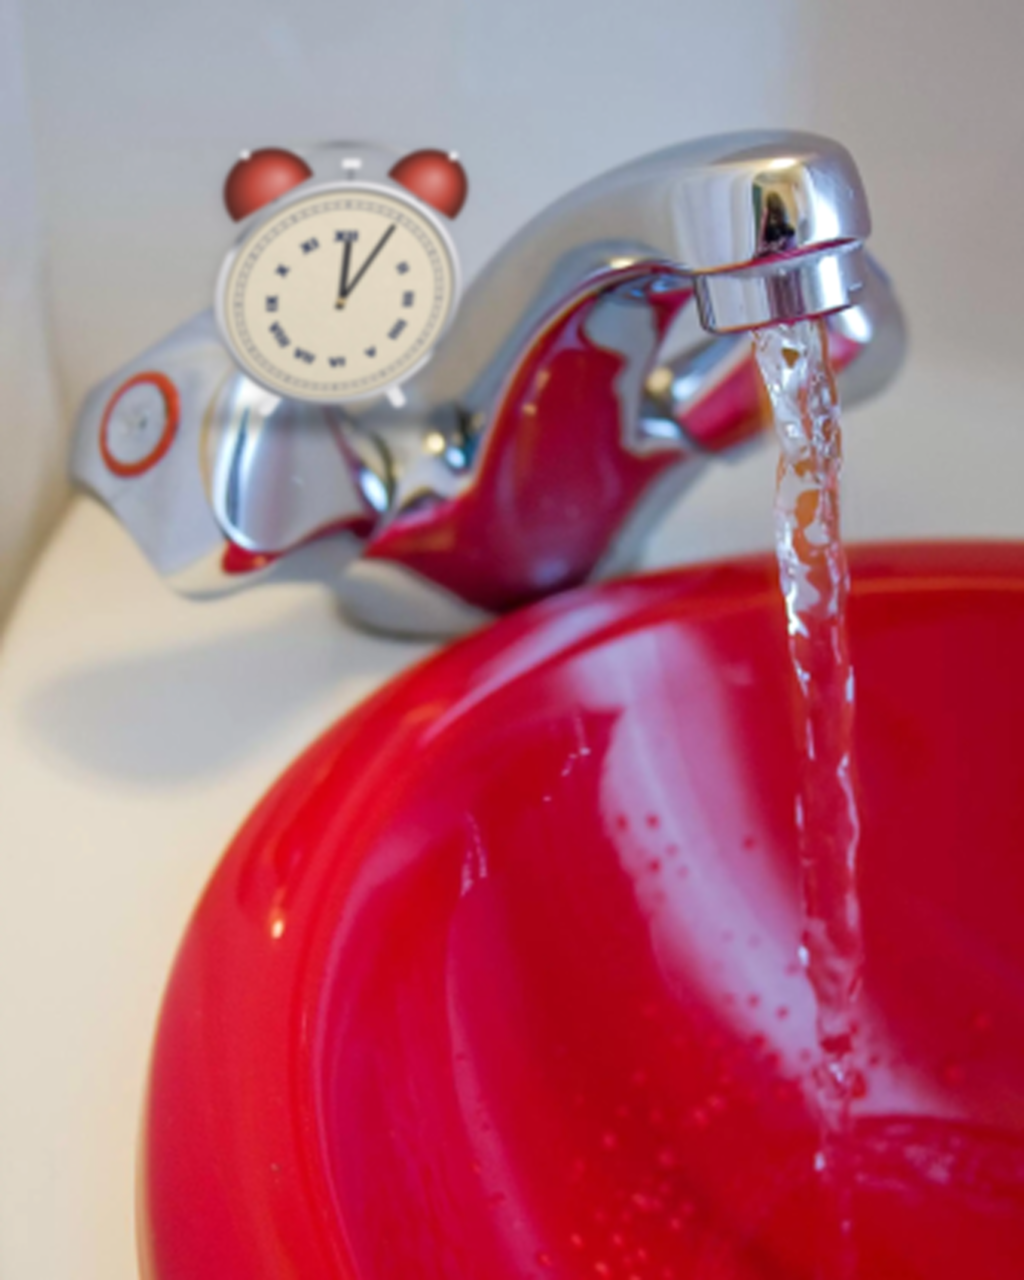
h=12 m=5
